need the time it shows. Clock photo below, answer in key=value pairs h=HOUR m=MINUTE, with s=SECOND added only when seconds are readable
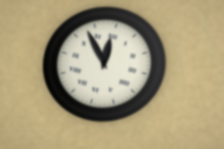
h=11 m=53
